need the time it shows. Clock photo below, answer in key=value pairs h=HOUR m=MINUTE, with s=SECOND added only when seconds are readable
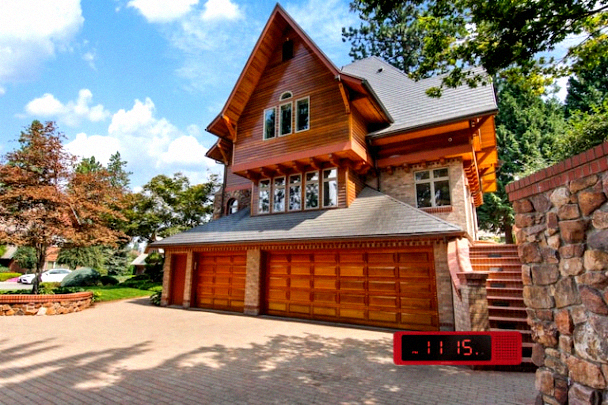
h=11 m=15
